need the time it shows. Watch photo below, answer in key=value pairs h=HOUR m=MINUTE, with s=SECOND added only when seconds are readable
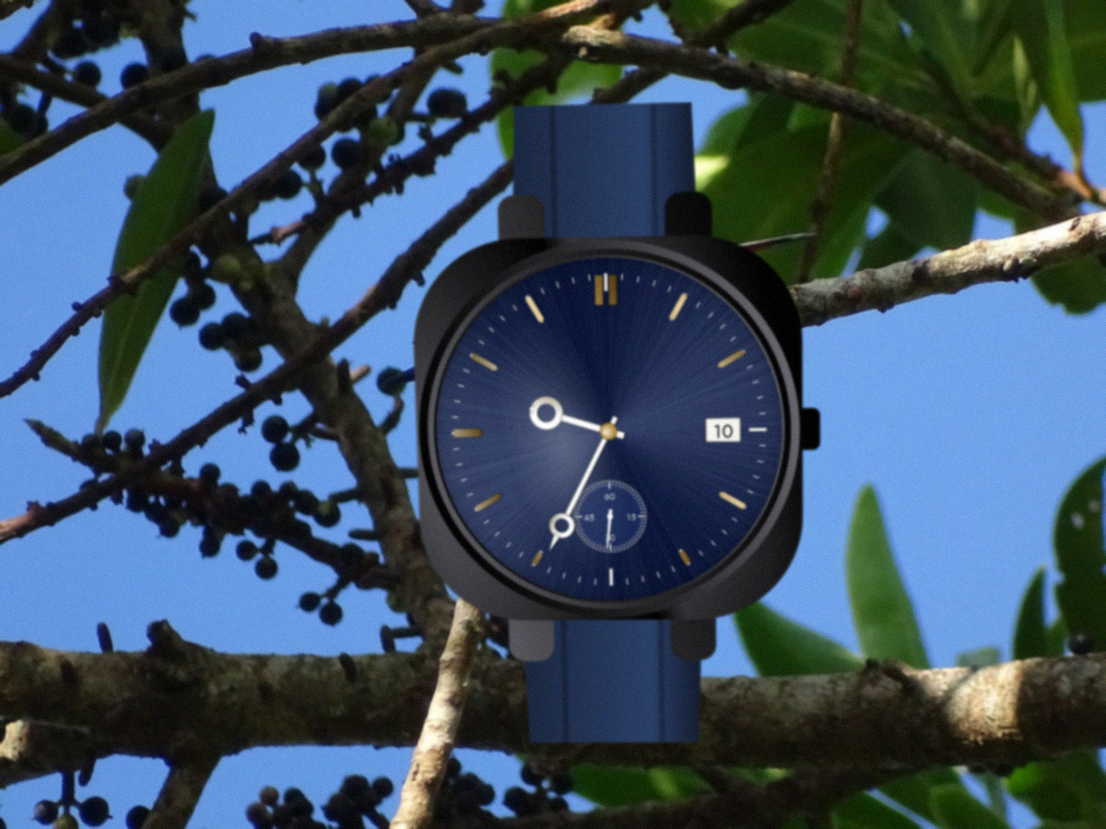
h=9 m=34 s=31
